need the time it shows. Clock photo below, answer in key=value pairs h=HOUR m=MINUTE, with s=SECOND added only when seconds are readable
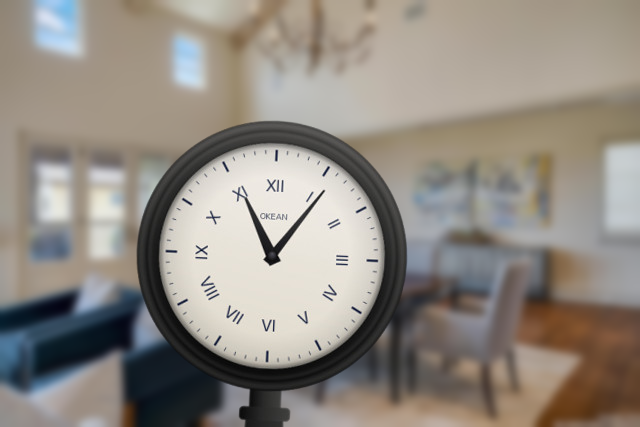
h=11 m=6
